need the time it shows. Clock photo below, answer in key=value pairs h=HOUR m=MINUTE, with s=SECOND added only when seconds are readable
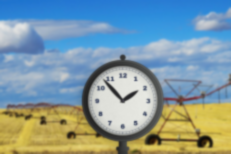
h=1 m=53
